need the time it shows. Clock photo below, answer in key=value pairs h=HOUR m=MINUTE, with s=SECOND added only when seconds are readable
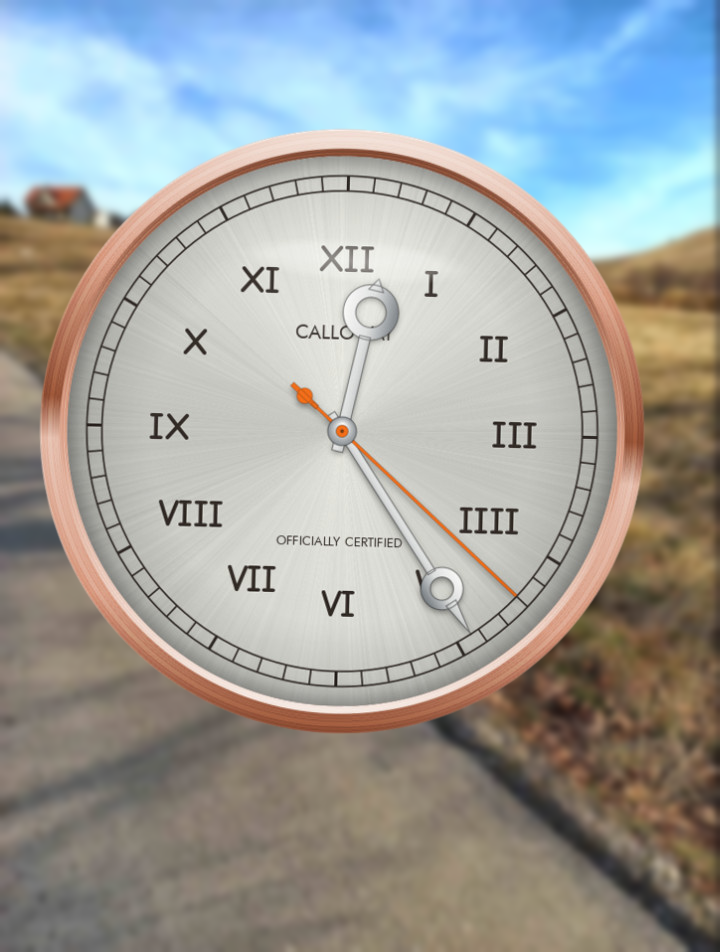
h=12 m=24 s=22
